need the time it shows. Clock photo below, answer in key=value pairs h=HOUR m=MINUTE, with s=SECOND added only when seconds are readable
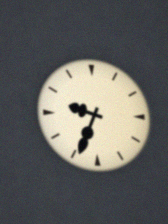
h=9 m=34
